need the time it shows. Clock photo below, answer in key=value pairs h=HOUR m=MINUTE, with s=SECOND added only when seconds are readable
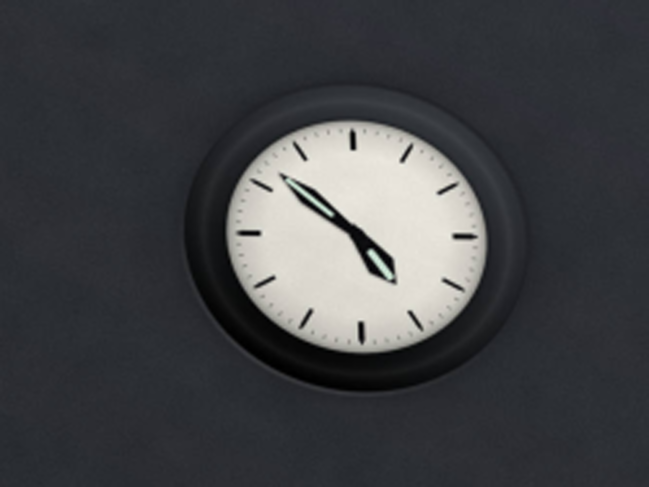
h=4 m=52
